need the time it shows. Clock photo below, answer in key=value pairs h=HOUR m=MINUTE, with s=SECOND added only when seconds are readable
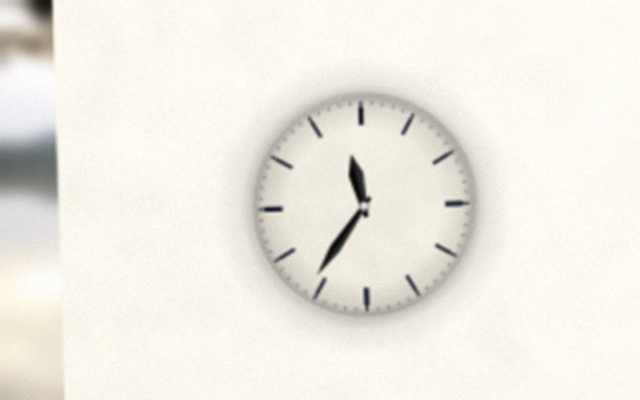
h=11 m=36
